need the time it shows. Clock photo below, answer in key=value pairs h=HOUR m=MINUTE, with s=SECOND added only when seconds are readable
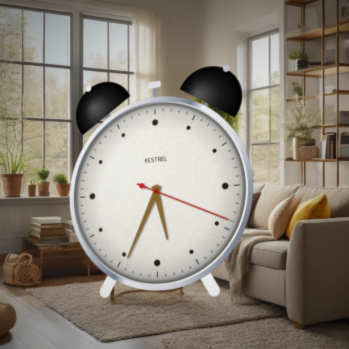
h=5 m=34 s=19
